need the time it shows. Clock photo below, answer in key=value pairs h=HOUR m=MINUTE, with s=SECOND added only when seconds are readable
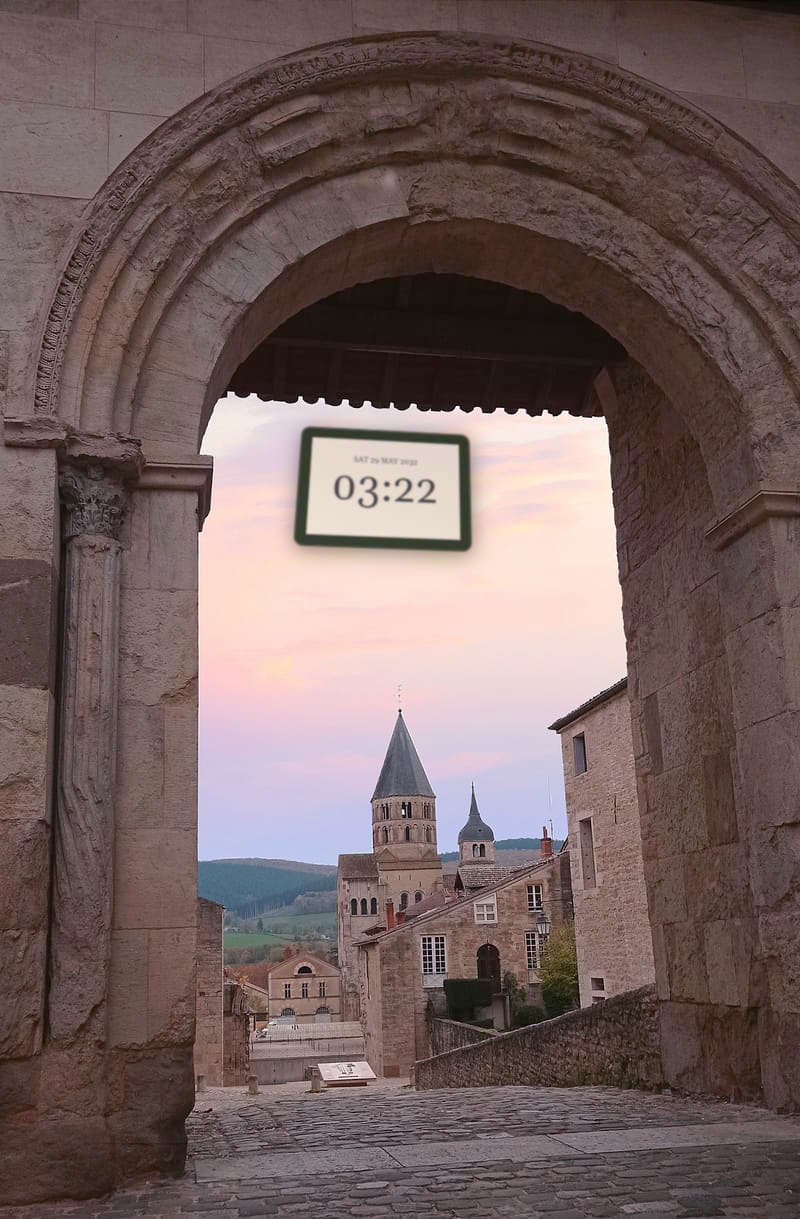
h=3 m=22
